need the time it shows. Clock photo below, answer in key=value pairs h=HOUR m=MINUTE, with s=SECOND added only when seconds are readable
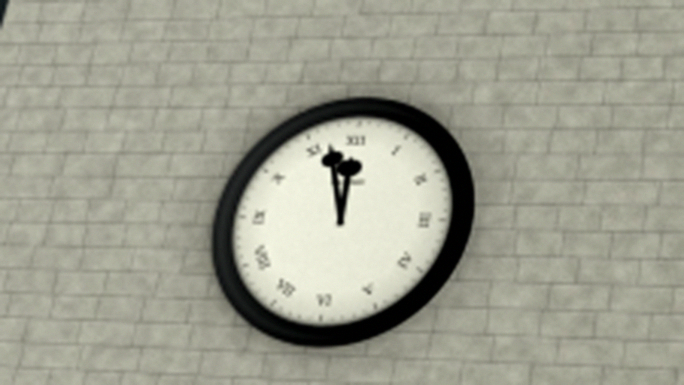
h=11 m=57
